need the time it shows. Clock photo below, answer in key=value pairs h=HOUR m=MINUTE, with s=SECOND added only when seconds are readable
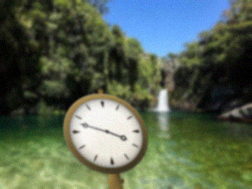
h=3 m=48
